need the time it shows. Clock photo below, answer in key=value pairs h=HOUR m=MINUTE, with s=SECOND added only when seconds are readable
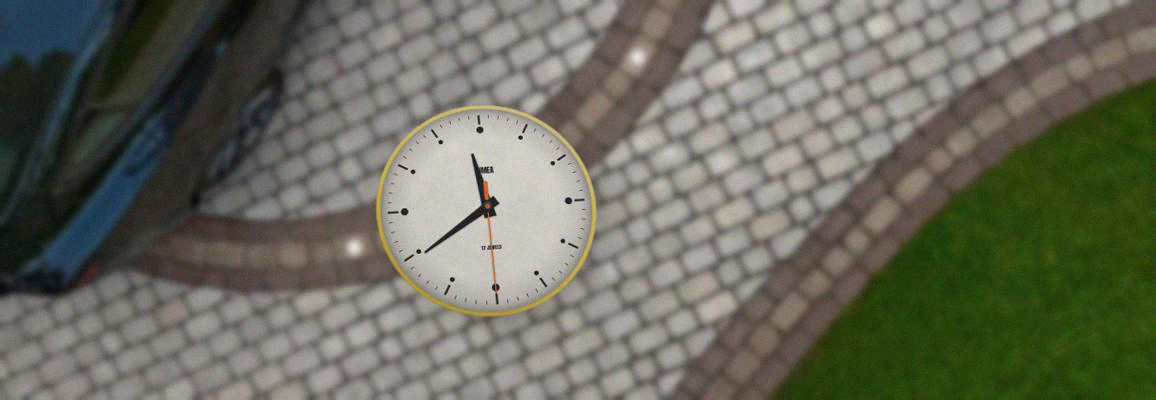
h=11 m=39 s=30
